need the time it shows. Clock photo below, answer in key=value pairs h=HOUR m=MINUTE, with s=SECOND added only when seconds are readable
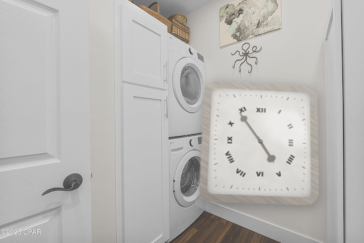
h=4 m=54
